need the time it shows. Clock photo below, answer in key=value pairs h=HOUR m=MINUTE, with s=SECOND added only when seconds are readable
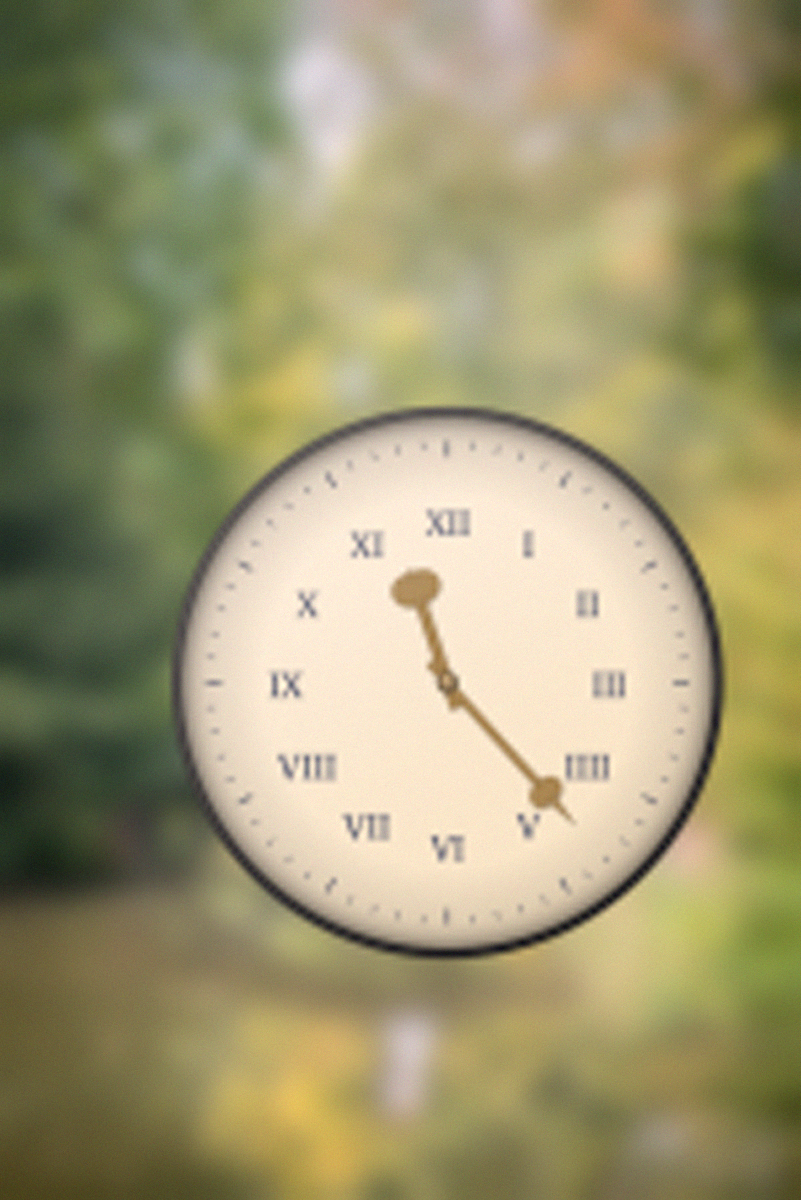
h=11 m=23
